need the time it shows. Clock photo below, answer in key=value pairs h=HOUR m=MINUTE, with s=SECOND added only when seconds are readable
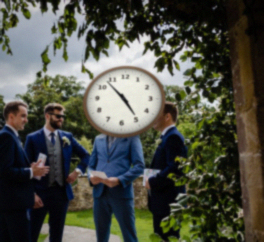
h=4 m=53
